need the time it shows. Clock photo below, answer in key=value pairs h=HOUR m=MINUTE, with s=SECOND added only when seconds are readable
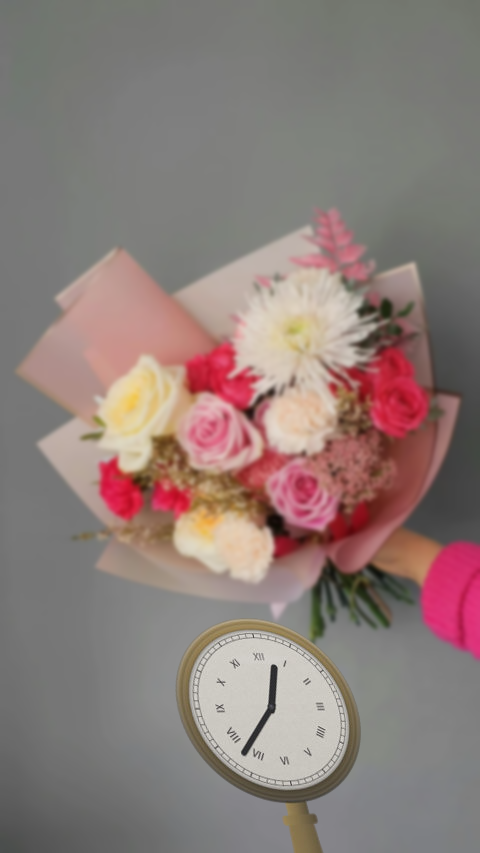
h=12 m=37
